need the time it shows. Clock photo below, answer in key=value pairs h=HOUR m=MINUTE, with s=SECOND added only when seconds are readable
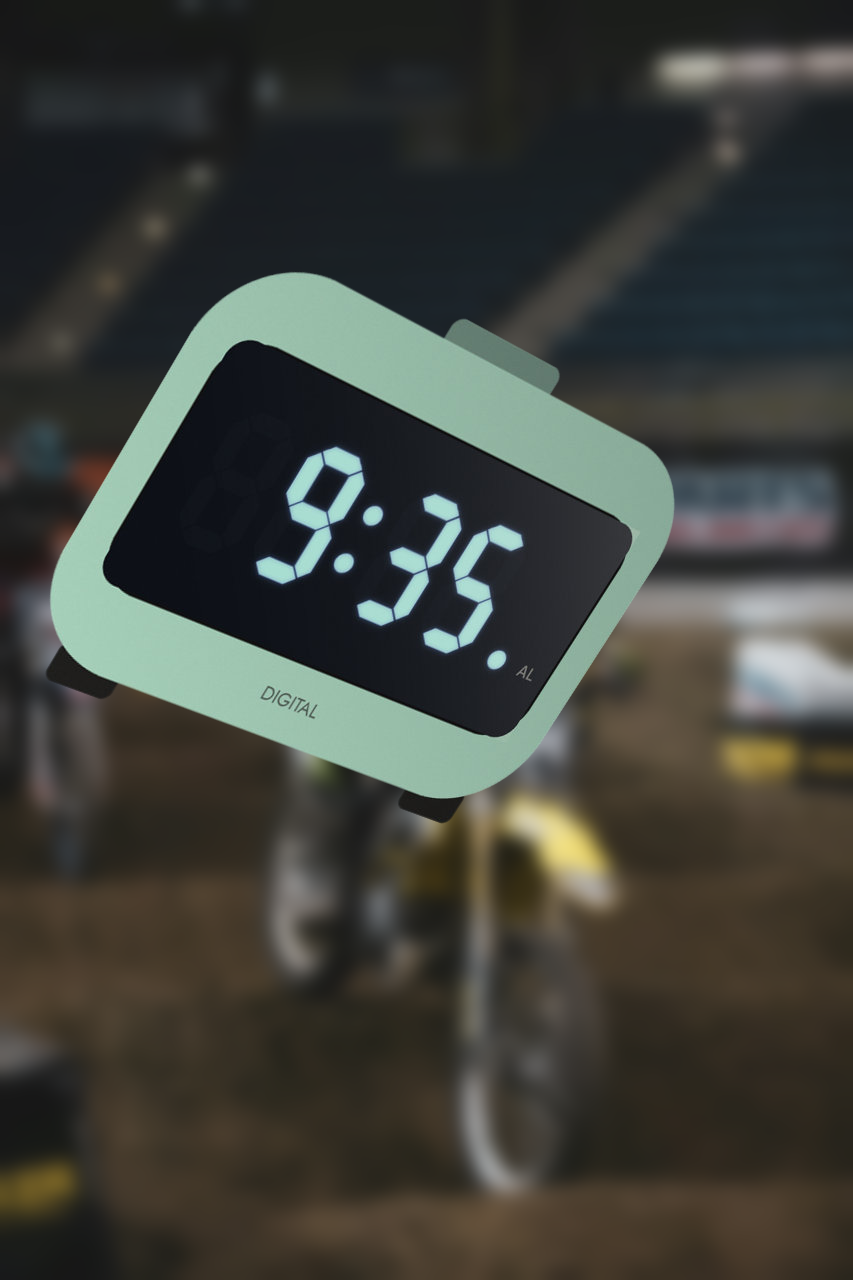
h=9 m=35
